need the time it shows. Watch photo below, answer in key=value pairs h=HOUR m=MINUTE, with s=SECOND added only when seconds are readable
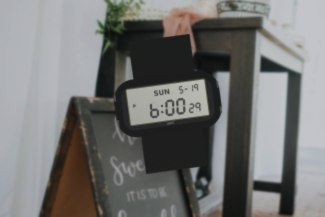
h=6 m=0 s=29
